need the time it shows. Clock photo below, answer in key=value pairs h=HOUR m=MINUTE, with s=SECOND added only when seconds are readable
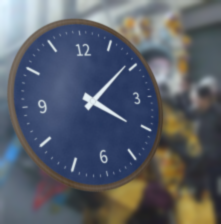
h=4 m=9
